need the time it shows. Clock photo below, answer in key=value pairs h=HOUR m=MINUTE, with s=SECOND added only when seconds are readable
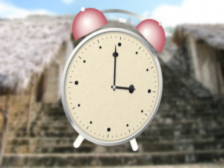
h=2 m=59
